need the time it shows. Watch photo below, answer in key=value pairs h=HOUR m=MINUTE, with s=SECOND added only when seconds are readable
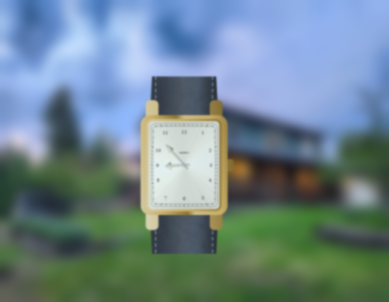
h=8 m=53
